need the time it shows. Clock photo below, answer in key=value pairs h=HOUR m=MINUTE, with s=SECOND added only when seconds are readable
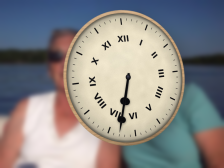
h=6 m=33
